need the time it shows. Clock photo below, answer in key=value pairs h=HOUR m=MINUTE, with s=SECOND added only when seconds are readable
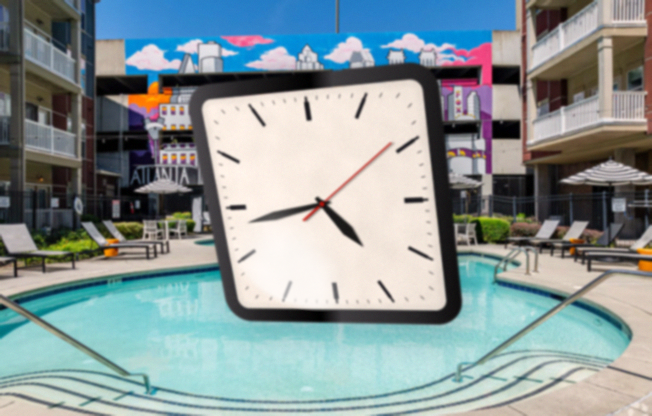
h=4 m=43 s=9
